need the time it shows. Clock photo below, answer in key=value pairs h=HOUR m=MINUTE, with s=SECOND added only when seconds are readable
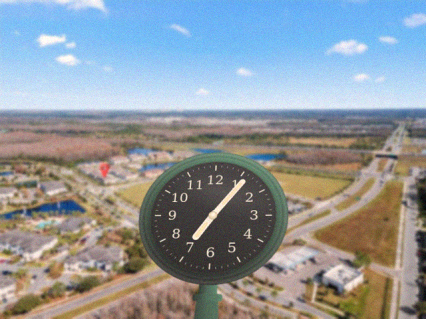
h=7 m=6
